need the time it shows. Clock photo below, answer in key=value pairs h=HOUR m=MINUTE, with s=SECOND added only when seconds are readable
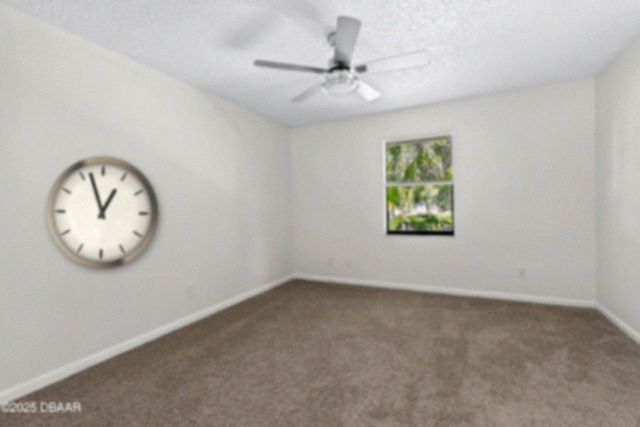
h=12 m=57
